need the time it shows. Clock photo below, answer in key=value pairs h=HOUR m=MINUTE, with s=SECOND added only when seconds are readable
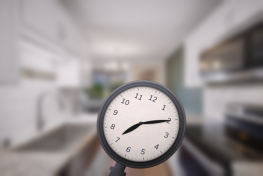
h=7 m=10
